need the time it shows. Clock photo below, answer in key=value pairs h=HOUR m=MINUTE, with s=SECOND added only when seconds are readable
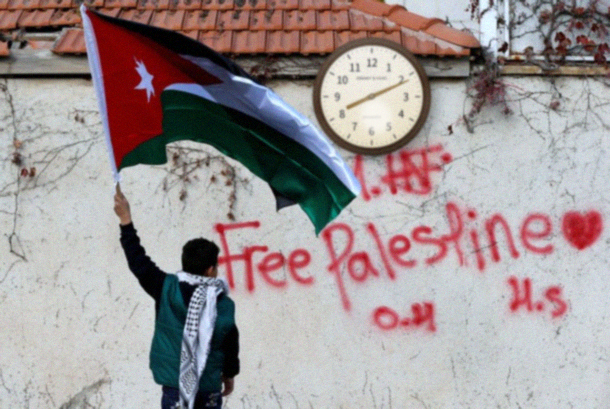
h=8 m=11
